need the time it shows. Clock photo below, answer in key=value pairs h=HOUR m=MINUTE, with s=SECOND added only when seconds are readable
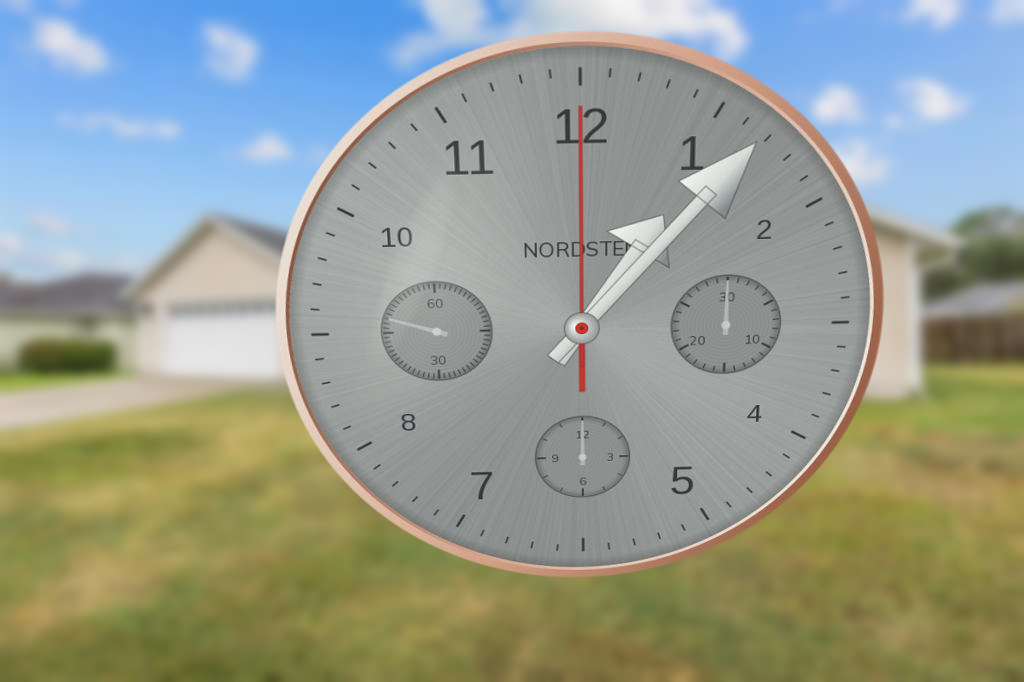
h=1 m=6 s=48
